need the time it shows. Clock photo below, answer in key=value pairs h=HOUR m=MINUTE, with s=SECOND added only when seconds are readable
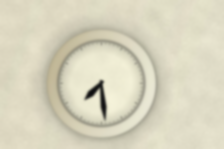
h=7 m=29
